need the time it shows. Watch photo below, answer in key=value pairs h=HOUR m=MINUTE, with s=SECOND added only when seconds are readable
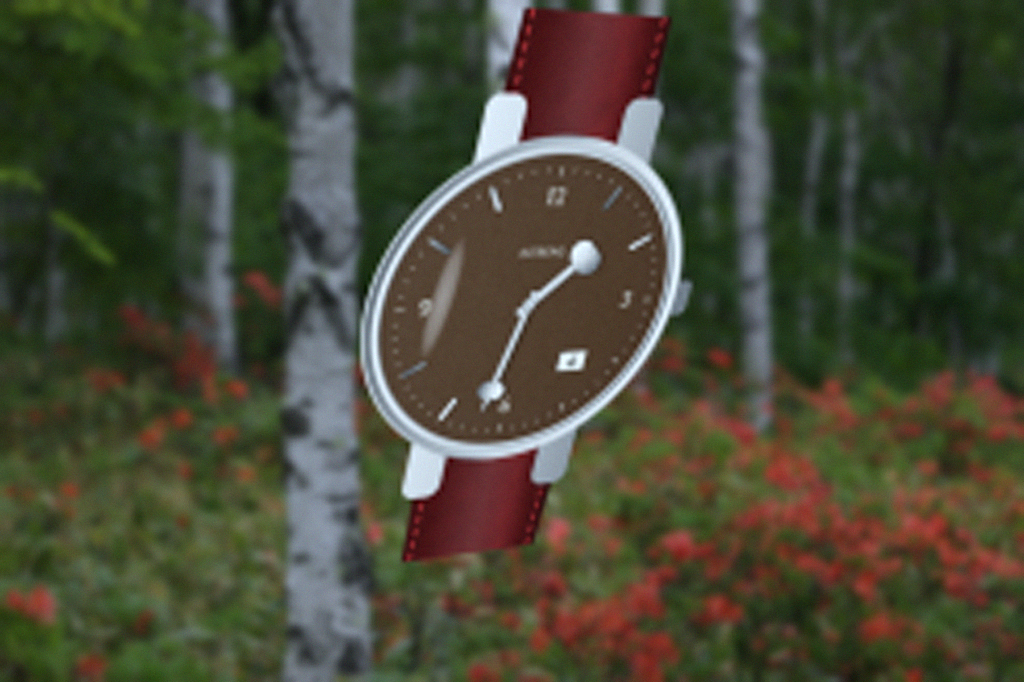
h=1 m=32
